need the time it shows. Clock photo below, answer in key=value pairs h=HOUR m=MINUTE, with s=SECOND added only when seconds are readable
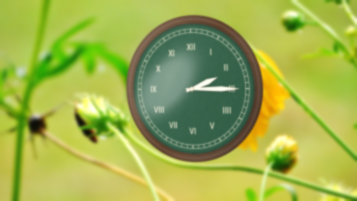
h=2 m=15
